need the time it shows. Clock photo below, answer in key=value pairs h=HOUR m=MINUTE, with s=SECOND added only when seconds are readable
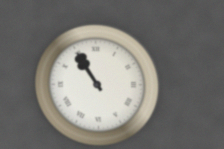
h=10 m=55
